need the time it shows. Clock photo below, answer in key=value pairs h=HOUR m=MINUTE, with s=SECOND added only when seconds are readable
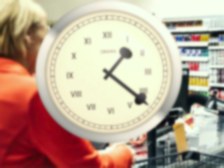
h=1 m=22
